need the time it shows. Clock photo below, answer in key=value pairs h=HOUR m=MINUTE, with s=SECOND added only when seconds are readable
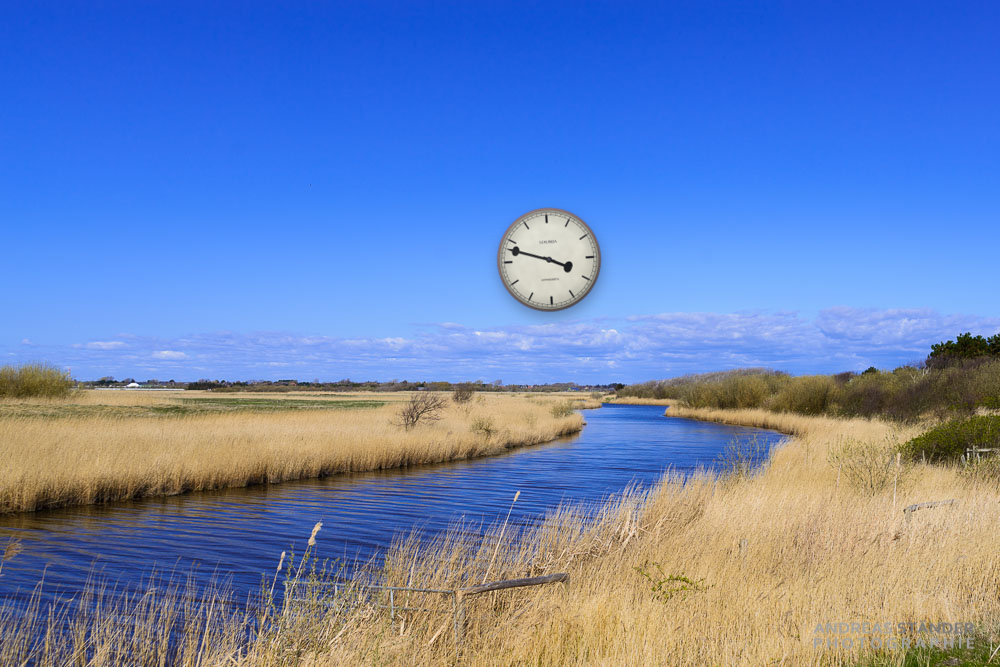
h=3 m=48
